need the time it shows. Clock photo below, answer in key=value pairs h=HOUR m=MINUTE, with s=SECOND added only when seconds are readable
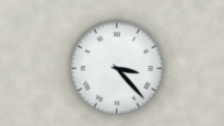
h=3 m=23
